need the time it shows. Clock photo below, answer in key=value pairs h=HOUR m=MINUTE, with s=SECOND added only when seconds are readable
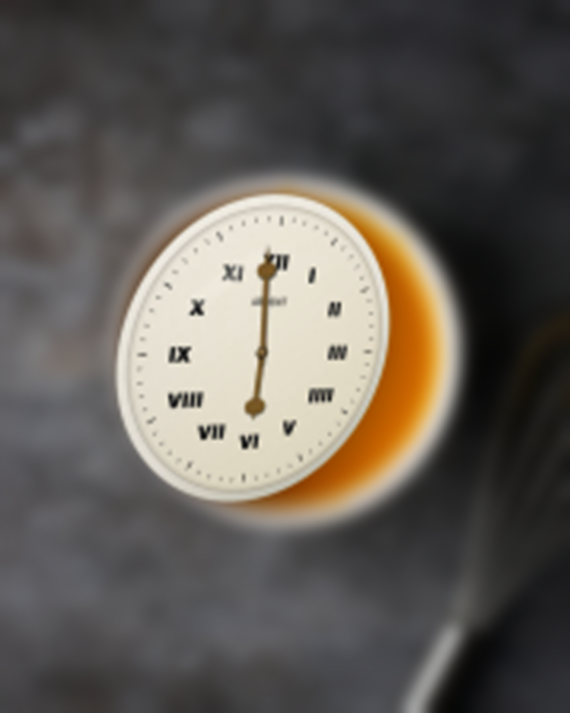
h=5 m=59
